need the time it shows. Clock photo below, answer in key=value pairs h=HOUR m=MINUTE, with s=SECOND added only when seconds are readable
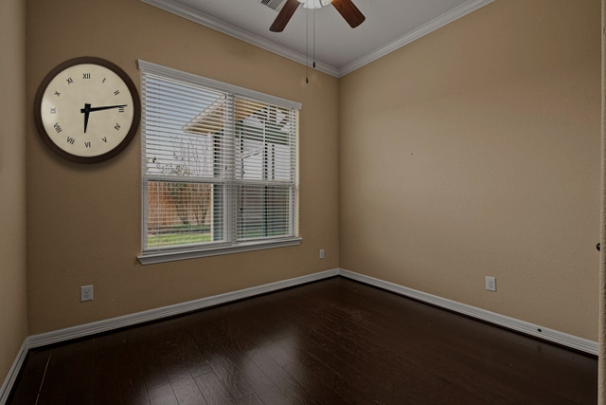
h=6 m=14
